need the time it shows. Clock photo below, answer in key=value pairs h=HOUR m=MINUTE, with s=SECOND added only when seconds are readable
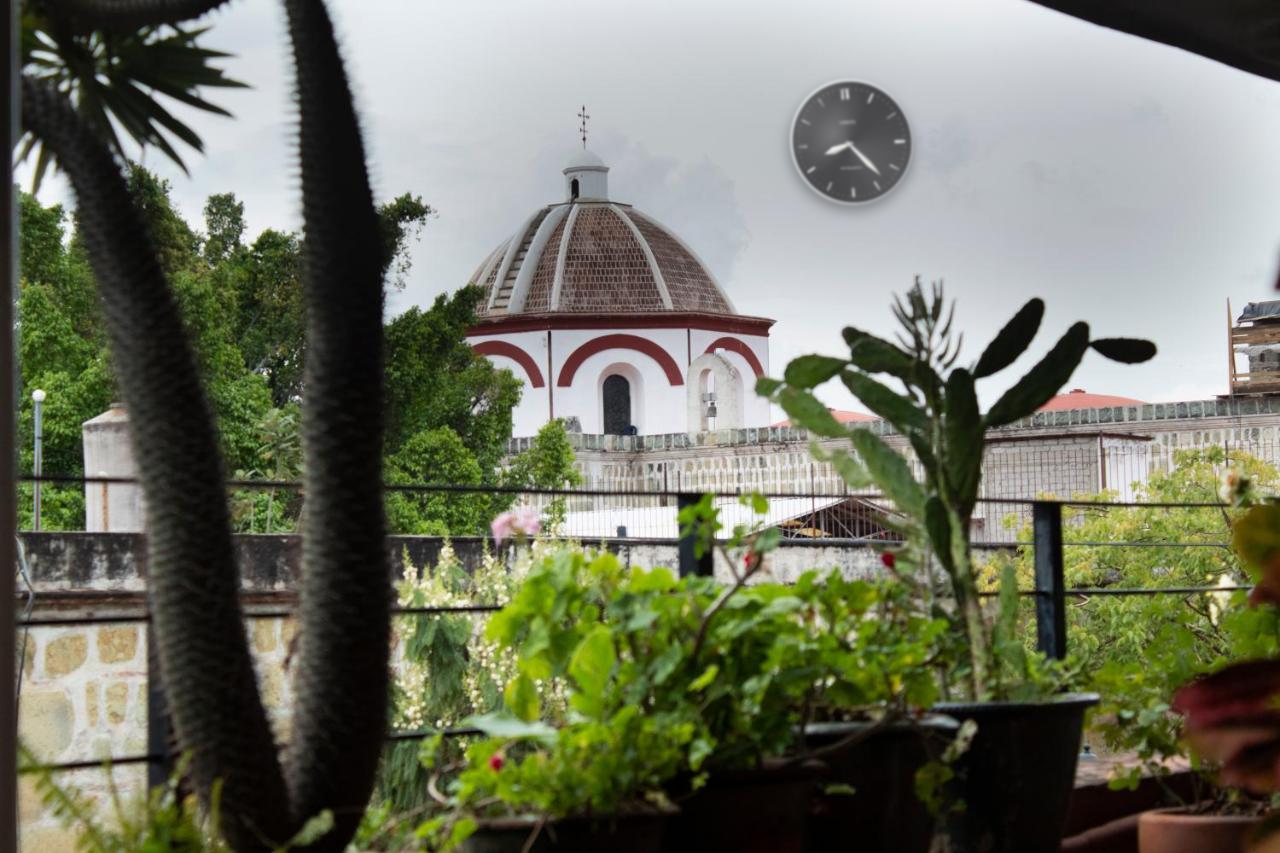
h=8 m=23
